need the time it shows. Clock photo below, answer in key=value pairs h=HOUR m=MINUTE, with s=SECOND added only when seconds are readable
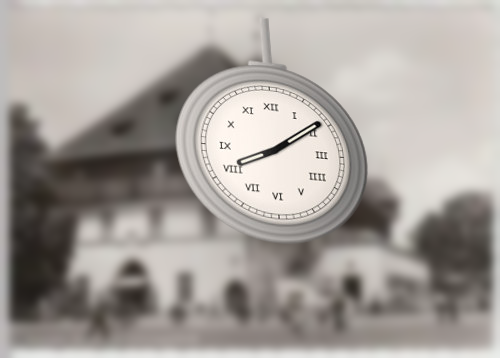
h=8 m=9
